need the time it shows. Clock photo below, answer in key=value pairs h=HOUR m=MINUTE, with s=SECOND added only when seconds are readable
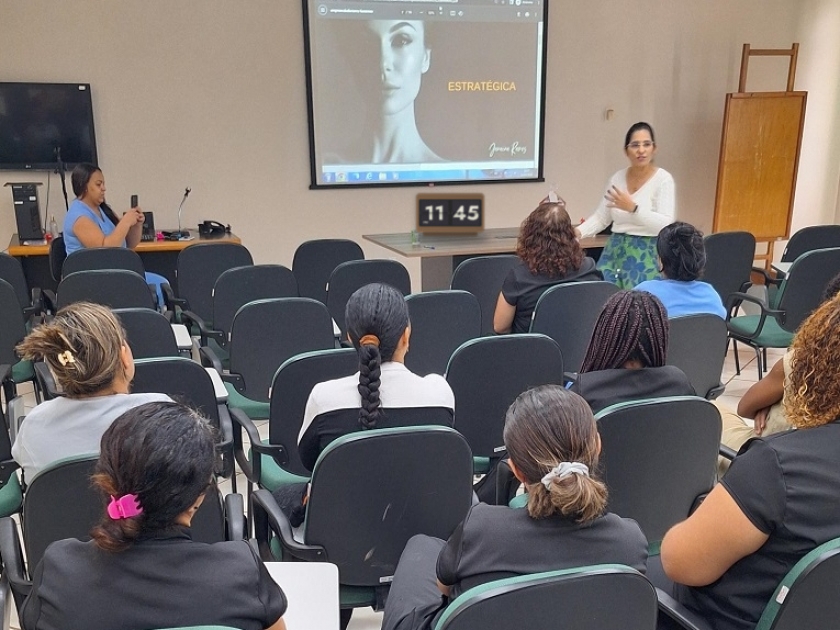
h=11 m=45
